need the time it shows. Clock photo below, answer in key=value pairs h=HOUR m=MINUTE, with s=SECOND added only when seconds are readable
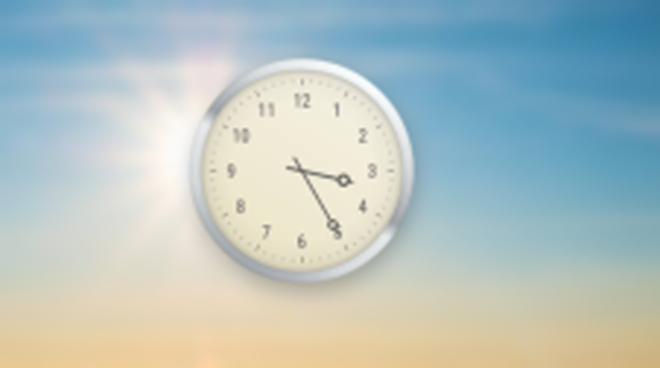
h=3 m=25
